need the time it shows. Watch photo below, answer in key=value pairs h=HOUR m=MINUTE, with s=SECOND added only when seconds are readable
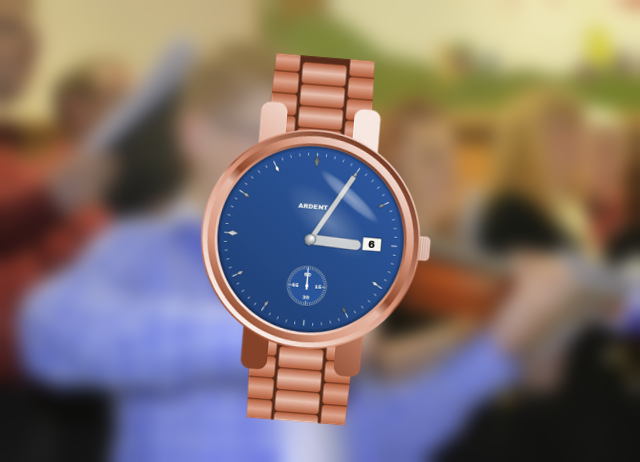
h=3 m=5
